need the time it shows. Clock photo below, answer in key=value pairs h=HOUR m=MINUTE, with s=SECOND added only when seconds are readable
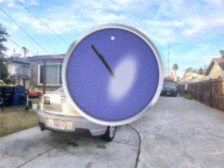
h=10 m=54
